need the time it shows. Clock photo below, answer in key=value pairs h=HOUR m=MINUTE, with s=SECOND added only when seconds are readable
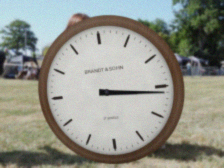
h=3 m=16
